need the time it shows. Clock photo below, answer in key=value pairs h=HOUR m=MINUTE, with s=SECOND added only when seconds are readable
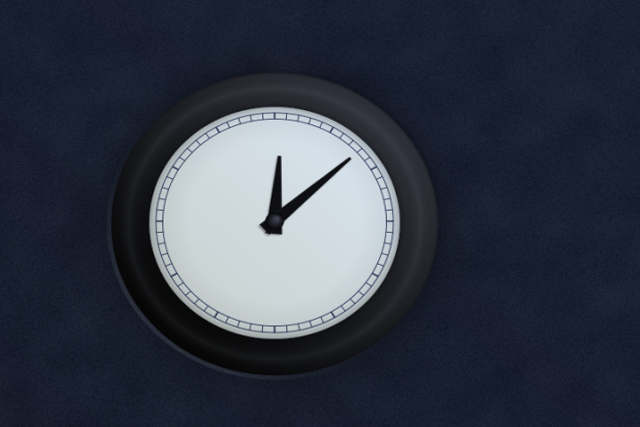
h=12 m=8
